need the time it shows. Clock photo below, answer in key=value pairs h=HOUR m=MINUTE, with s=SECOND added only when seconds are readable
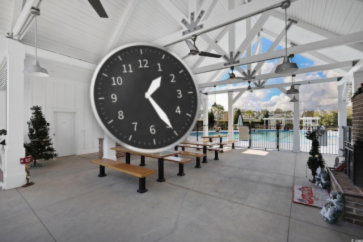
h=1 m=25
